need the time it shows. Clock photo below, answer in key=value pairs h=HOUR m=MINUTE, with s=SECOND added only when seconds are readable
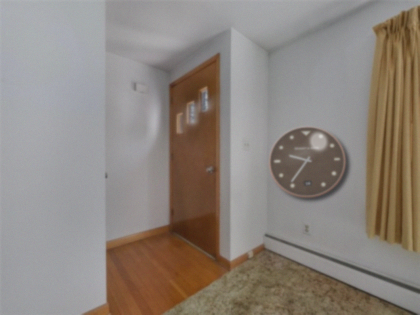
h=9 m=36
